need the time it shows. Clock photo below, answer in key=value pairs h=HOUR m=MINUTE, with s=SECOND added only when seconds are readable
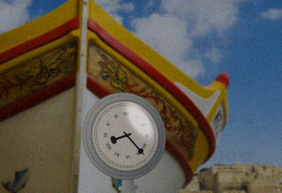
h=8 m=23
